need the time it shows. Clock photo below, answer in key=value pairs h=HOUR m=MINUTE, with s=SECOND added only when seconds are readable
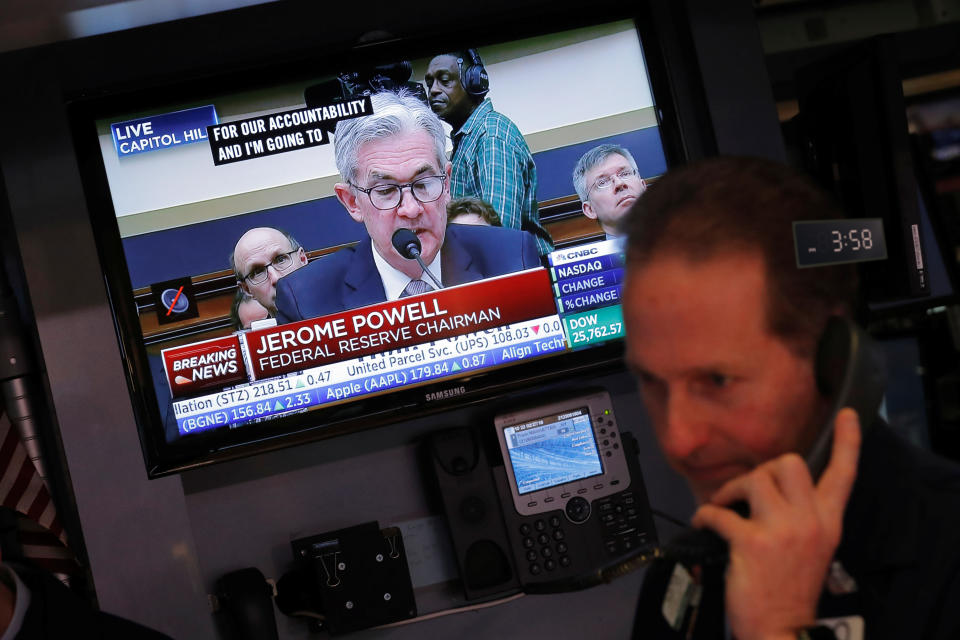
h=3 m=58
